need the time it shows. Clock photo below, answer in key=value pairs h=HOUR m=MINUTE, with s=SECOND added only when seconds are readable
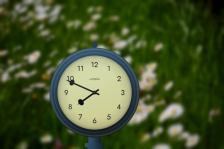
h=7 m=49
